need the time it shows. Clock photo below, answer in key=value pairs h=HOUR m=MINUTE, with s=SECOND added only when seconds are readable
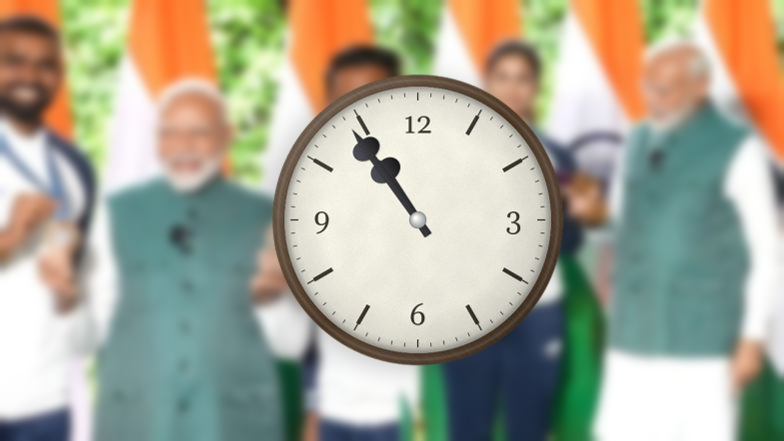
h=10 m=54
